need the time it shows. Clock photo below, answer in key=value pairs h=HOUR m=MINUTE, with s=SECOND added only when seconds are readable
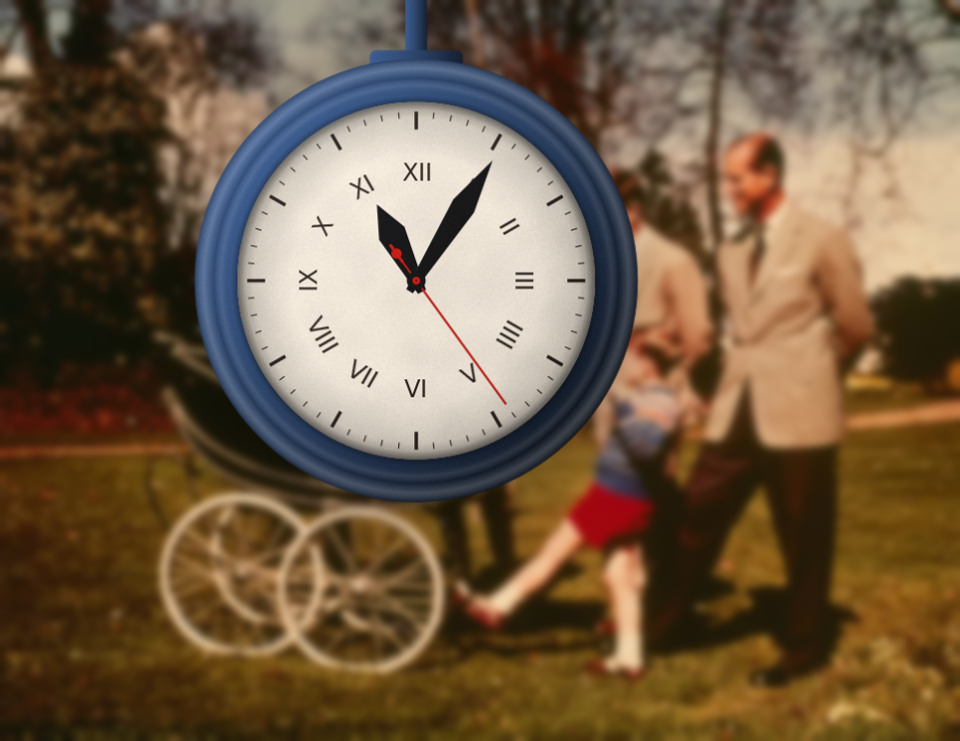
h=11 m=5 s=24
